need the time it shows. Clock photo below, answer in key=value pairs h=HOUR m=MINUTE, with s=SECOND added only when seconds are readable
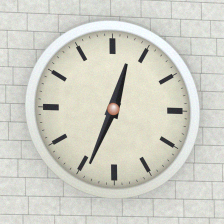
h=12 m=34
